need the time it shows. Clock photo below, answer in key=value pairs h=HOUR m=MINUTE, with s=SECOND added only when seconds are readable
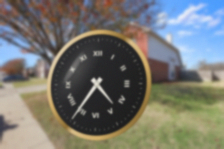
h=4 m=36
